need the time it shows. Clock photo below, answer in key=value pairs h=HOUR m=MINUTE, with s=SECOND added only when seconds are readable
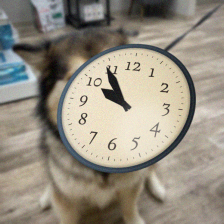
h=9 m=54
